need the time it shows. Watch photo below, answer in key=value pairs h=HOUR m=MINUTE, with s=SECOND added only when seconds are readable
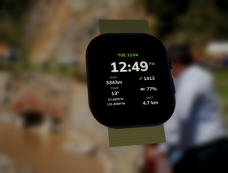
h=12 m=49
